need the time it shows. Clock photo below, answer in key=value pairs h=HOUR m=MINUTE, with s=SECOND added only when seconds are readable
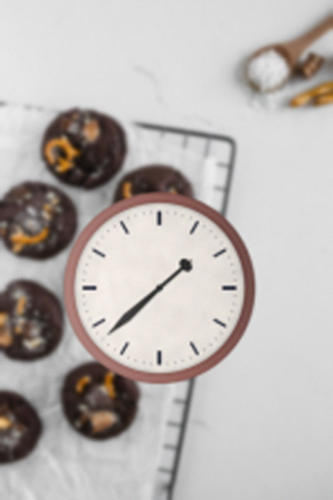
h=1 m=38
